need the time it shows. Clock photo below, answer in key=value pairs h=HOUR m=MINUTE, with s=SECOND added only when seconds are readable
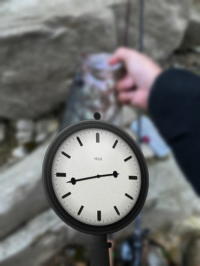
h=2 m=43
